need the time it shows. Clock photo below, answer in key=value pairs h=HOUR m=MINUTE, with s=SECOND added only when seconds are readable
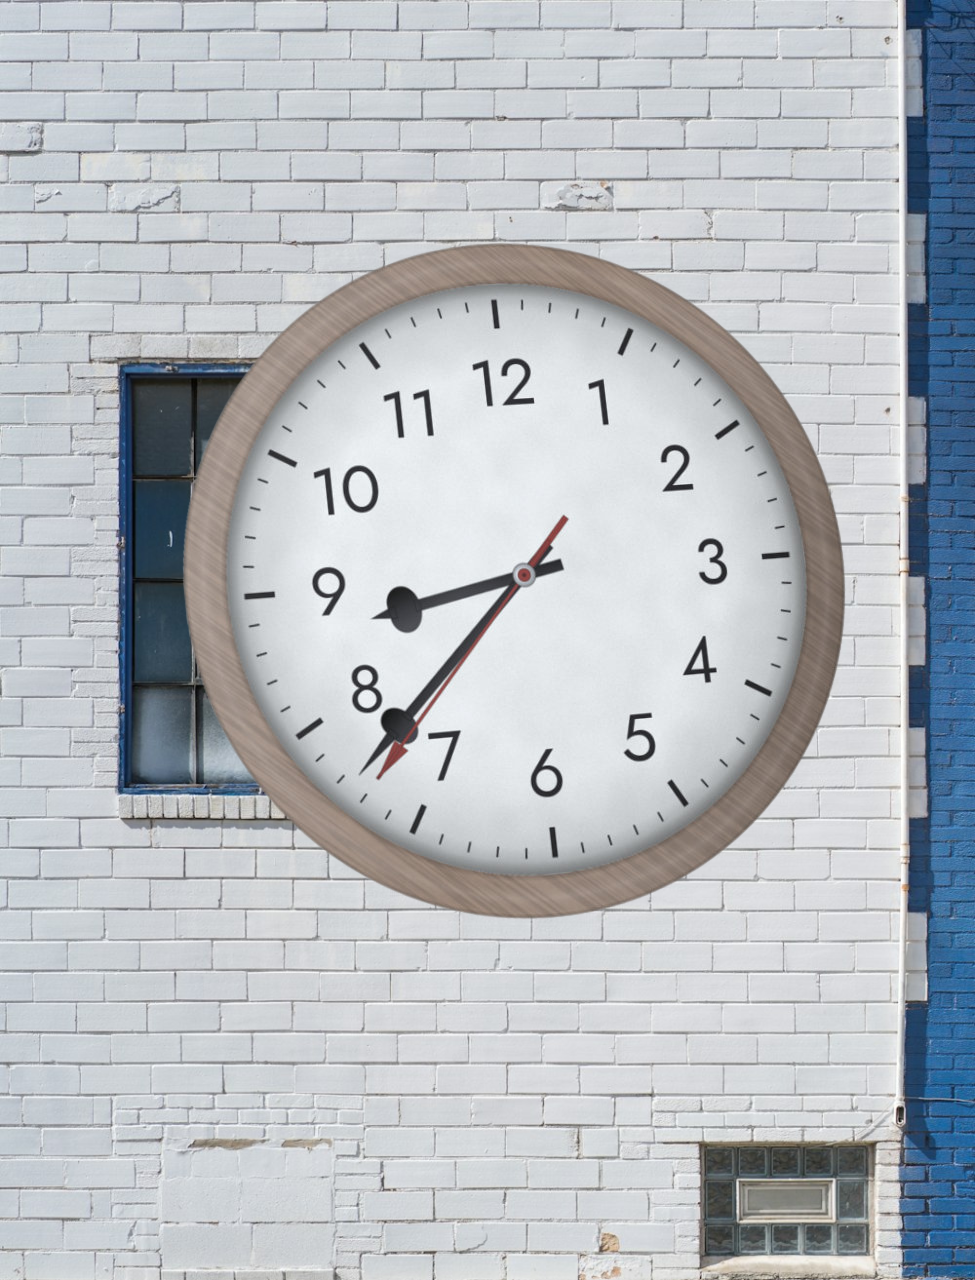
h=8 m=37 s=37
